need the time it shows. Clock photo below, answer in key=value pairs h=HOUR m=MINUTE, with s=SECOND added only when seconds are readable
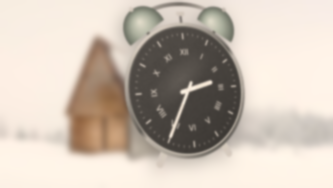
h=2 m=35
